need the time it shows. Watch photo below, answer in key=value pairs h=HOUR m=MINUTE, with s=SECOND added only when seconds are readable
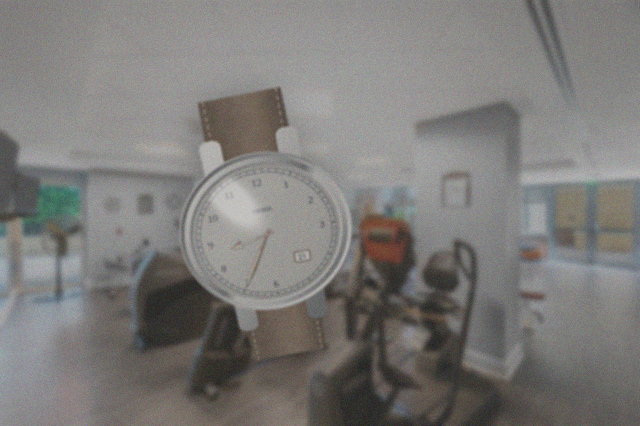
h=8 m=35
